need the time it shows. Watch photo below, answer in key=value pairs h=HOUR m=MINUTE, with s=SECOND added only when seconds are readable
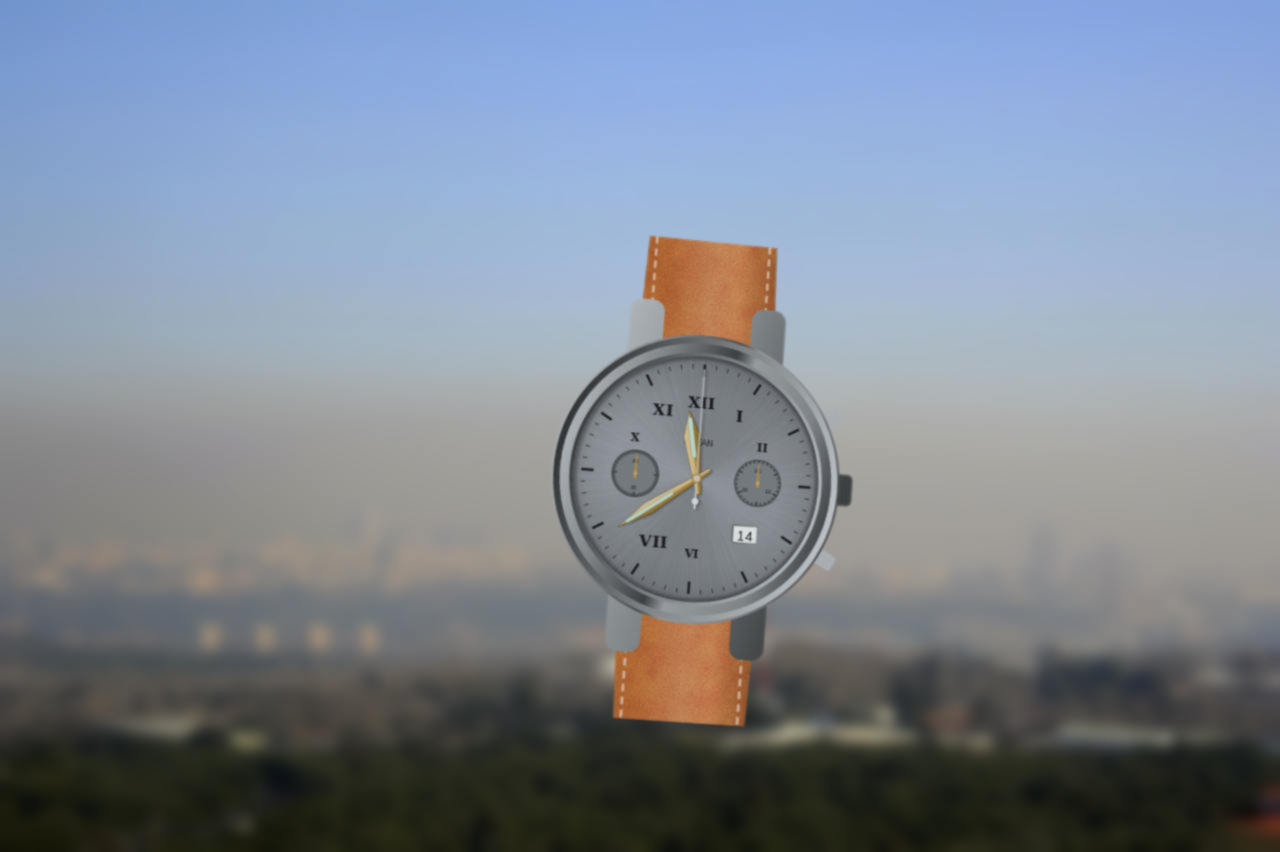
h=11 m=39
